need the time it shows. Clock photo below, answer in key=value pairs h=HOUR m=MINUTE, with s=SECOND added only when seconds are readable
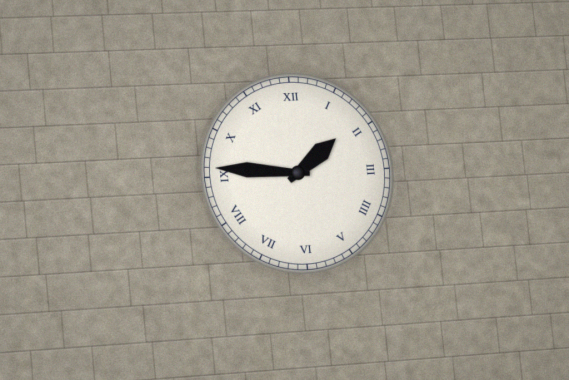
h=1 m=46
